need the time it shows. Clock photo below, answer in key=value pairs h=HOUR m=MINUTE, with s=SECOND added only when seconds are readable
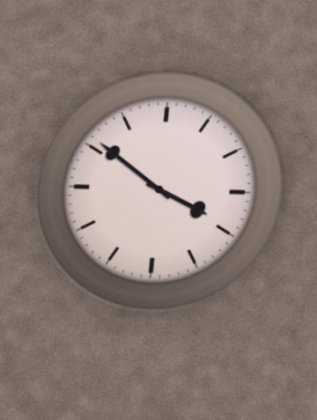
h=3 m=51
